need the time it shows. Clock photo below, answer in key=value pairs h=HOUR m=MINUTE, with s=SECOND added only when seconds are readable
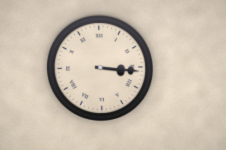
h=3 m=16
